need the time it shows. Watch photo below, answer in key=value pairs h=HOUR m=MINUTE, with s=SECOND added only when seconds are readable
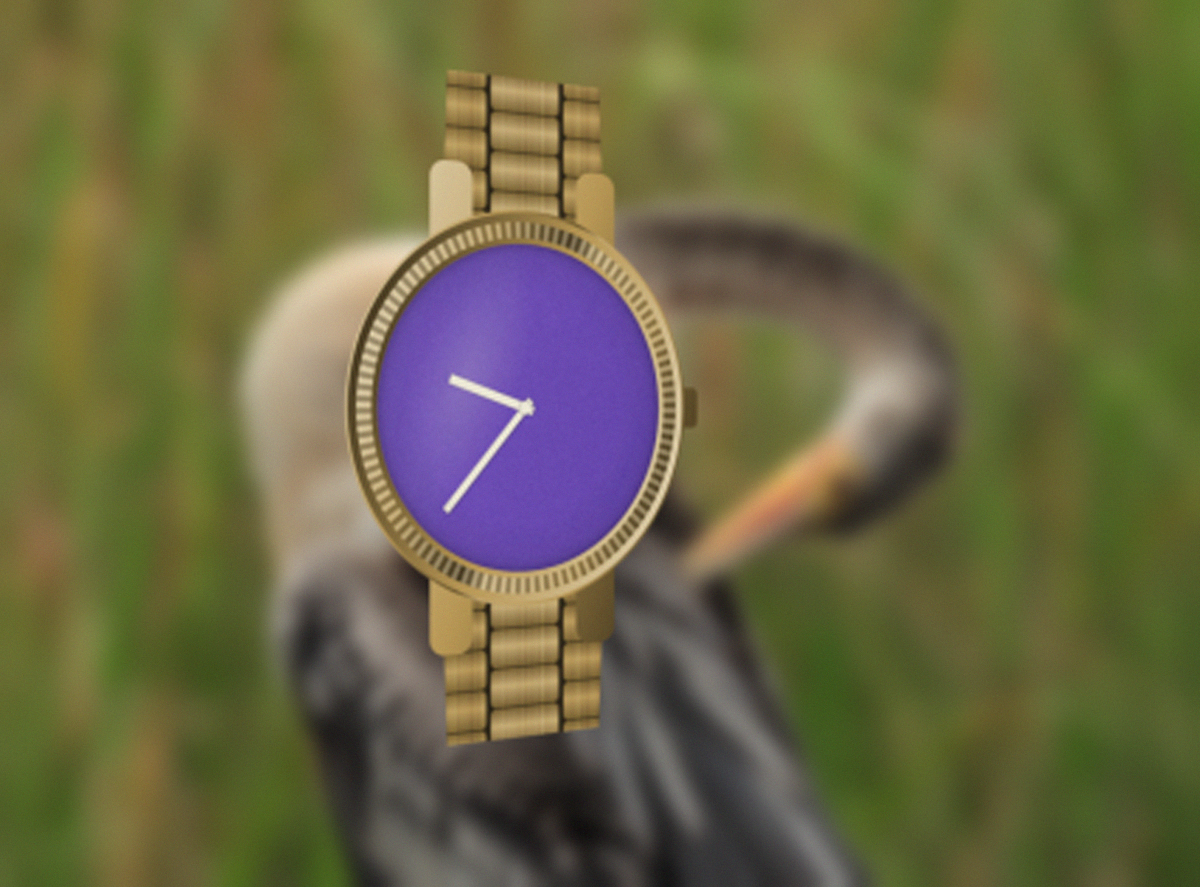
h=9 m=37
